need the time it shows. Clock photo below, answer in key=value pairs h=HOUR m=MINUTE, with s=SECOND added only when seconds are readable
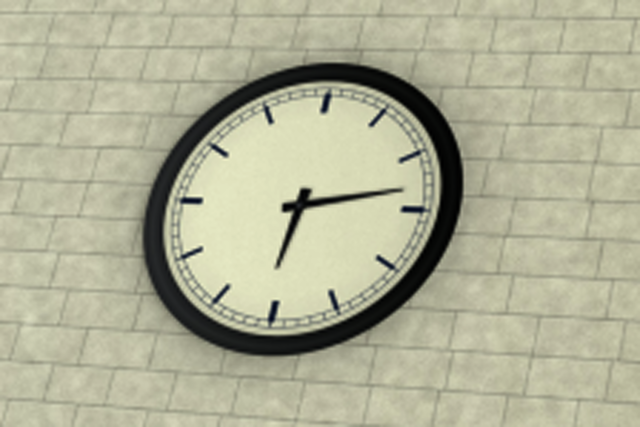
h=6 m=13
